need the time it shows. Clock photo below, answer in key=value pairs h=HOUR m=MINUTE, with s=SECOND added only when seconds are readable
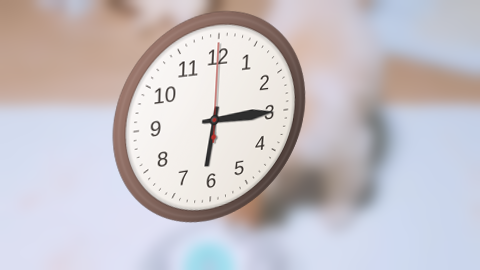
h=6 m=15 s=0
